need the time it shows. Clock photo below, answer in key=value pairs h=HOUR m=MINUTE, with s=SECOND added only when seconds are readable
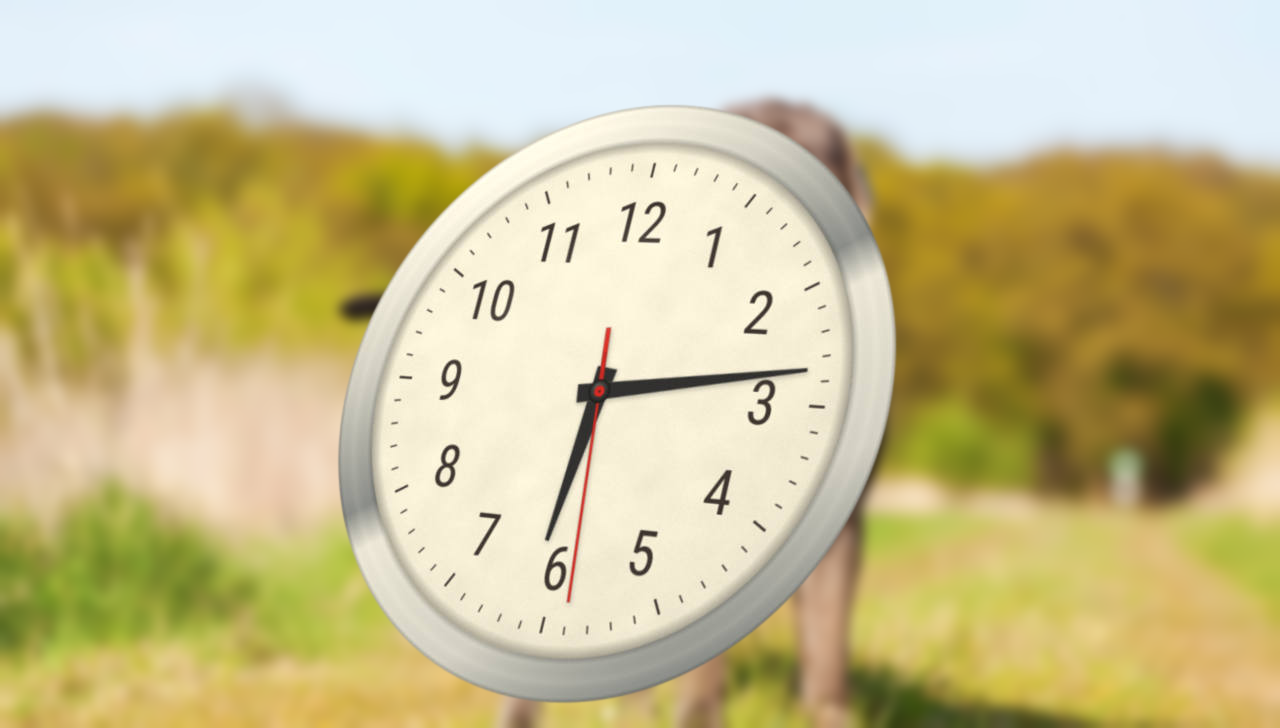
h=6 m=13 s=29
